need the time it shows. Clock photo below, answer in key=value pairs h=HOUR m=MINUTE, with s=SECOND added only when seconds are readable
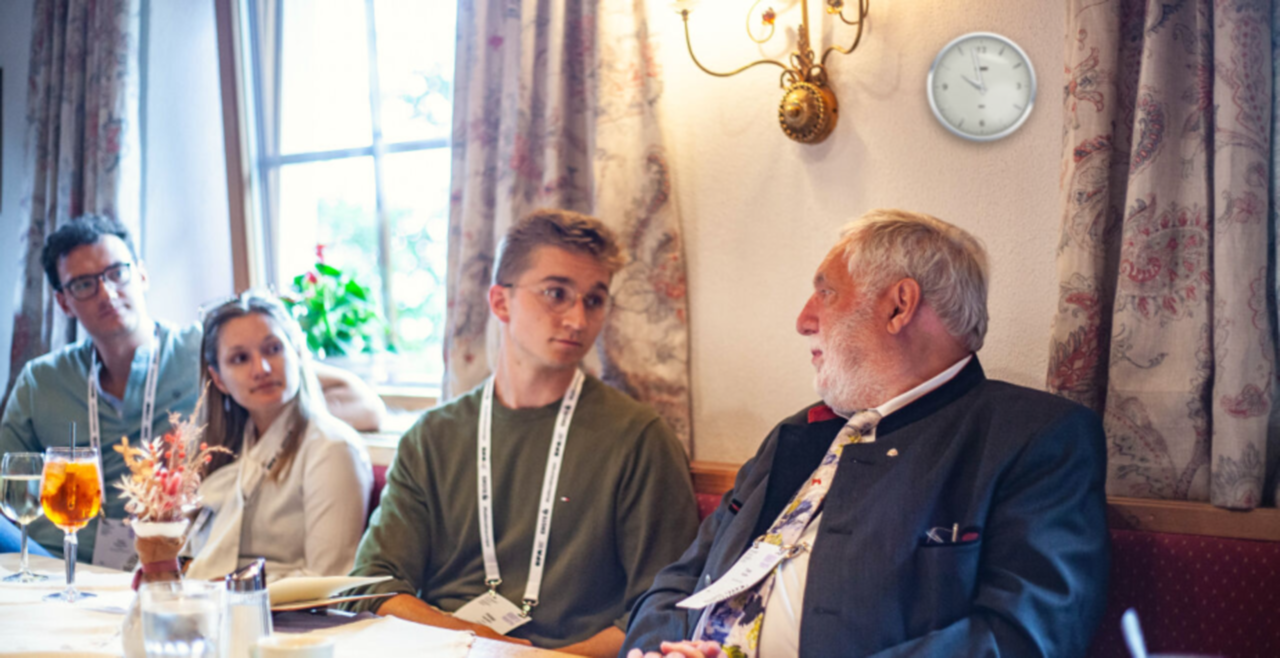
h=9 m=58
